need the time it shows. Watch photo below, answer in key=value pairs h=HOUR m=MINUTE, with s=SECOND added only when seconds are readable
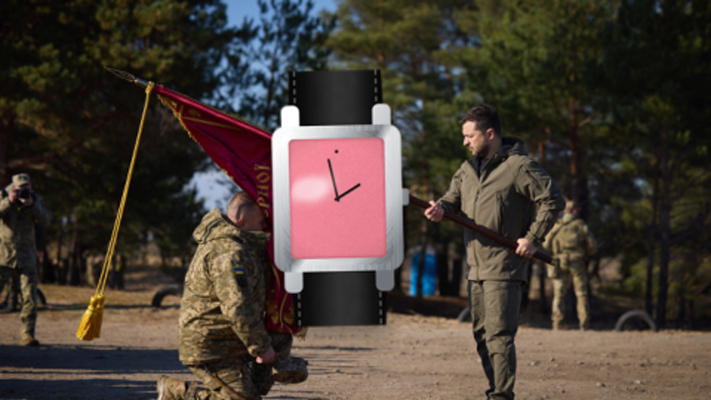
h=1 m=58
